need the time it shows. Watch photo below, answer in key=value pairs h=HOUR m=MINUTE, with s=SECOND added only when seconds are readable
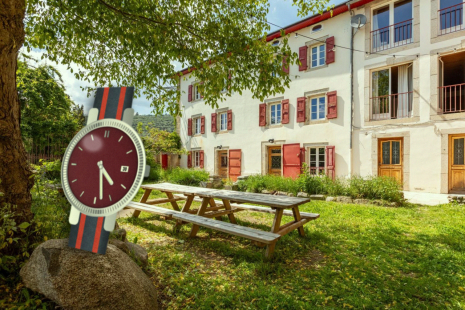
h=4 m=28
